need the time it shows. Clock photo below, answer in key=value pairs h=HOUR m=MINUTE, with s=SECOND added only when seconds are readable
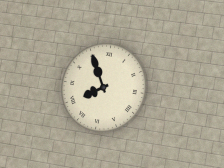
h=7 m=55
